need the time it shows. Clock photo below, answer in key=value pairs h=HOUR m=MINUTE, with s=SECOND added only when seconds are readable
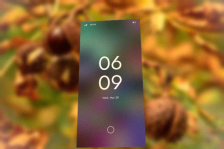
h=6 m=9
